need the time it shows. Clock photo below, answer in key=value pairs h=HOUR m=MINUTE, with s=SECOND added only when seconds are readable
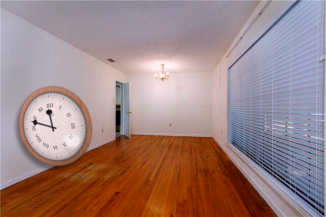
h=11 m=48
